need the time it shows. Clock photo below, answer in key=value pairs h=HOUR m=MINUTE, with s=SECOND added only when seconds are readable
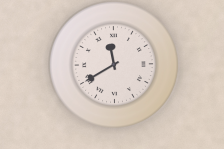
h=11 m=40
